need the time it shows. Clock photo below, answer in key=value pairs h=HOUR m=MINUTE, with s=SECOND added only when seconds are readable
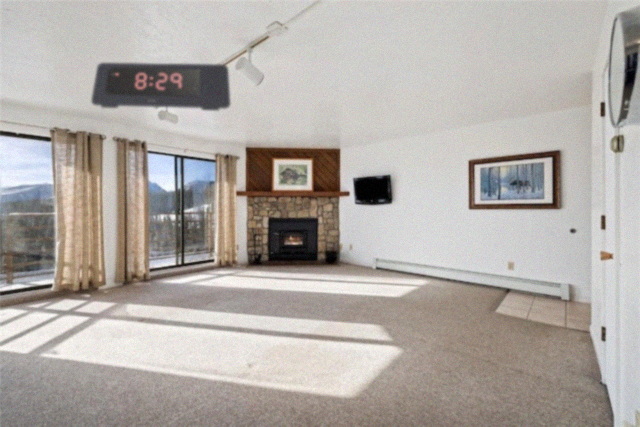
h=8 m=29
